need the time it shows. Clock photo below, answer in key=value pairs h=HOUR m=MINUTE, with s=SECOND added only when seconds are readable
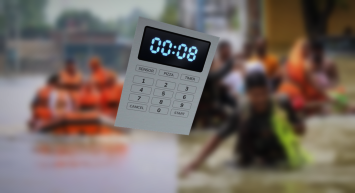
h=0 m=8
